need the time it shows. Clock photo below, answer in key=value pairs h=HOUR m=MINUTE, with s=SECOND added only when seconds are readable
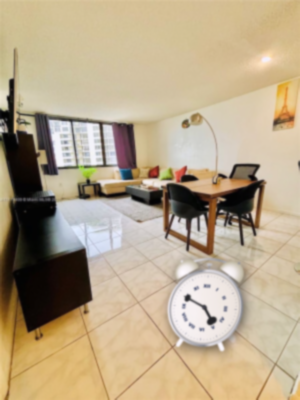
h=4 m=49
